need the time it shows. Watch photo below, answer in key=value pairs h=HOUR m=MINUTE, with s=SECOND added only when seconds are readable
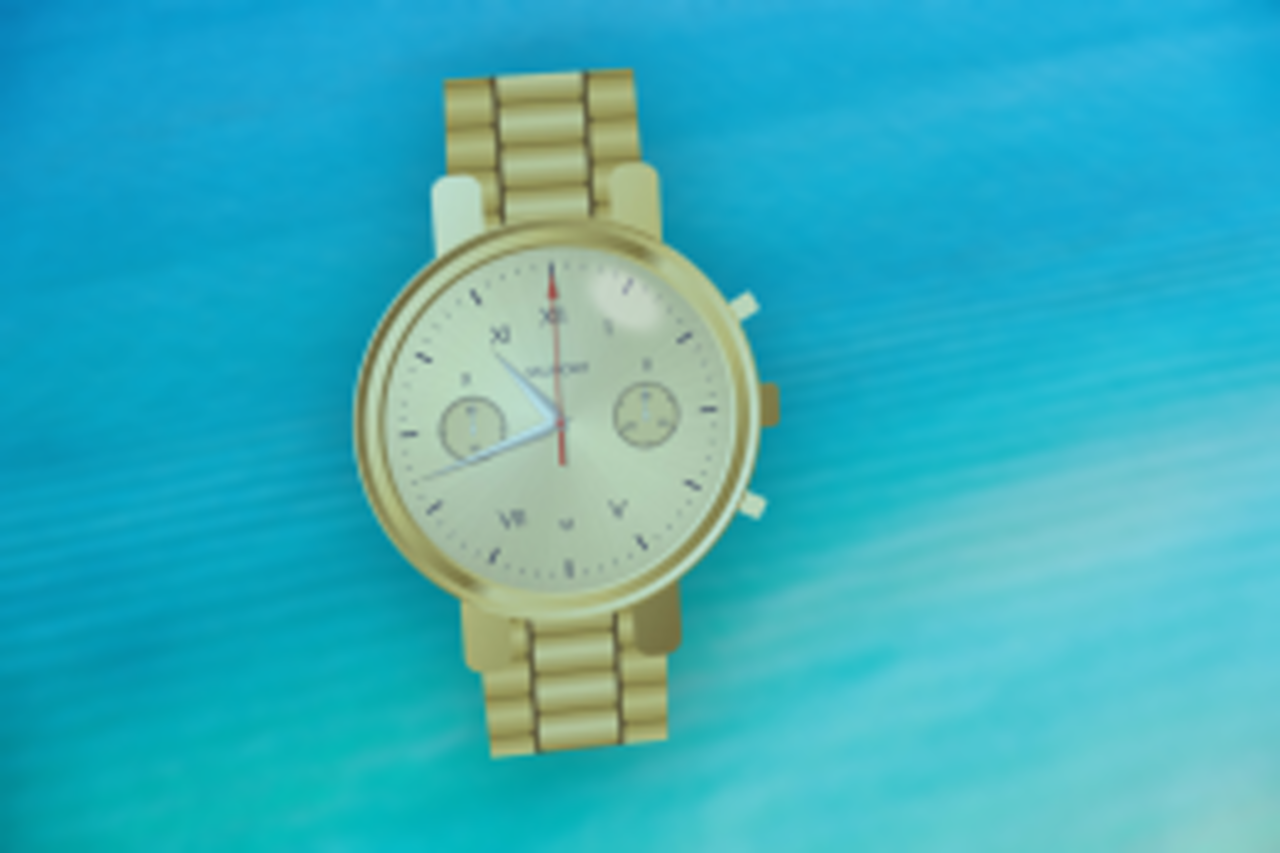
h=10 m=42
